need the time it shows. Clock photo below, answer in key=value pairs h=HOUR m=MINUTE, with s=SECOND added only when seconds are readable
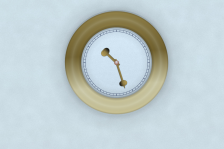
h=10 m=27
